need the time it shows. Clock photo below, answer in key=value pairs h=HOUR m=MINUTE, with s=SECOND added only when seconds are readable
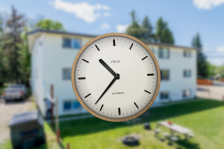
h=10 m=37
